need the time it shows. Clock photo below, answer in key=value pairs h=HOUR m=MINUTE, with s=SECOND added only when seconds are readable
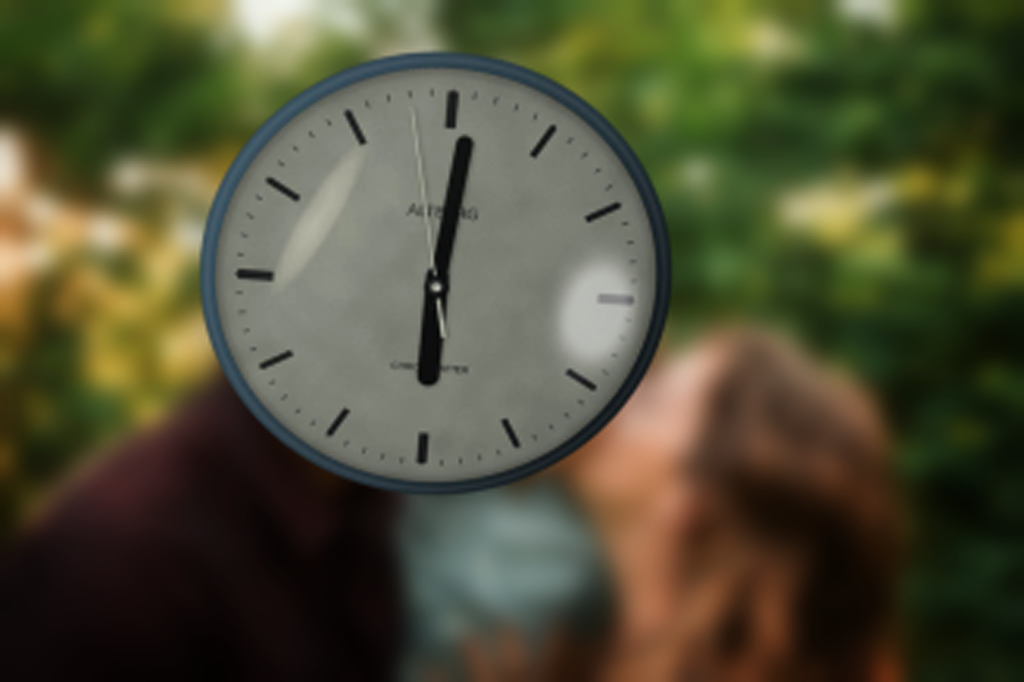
h=6 m=0 s=58
